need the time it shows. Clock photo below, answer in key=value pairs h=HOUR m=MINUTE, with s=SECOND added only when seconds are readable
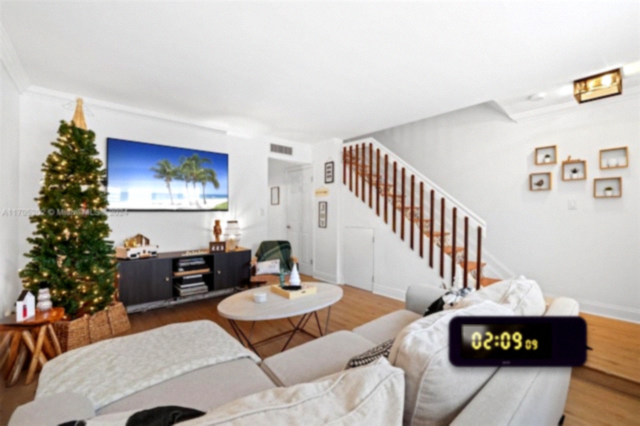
h=2 m=9
